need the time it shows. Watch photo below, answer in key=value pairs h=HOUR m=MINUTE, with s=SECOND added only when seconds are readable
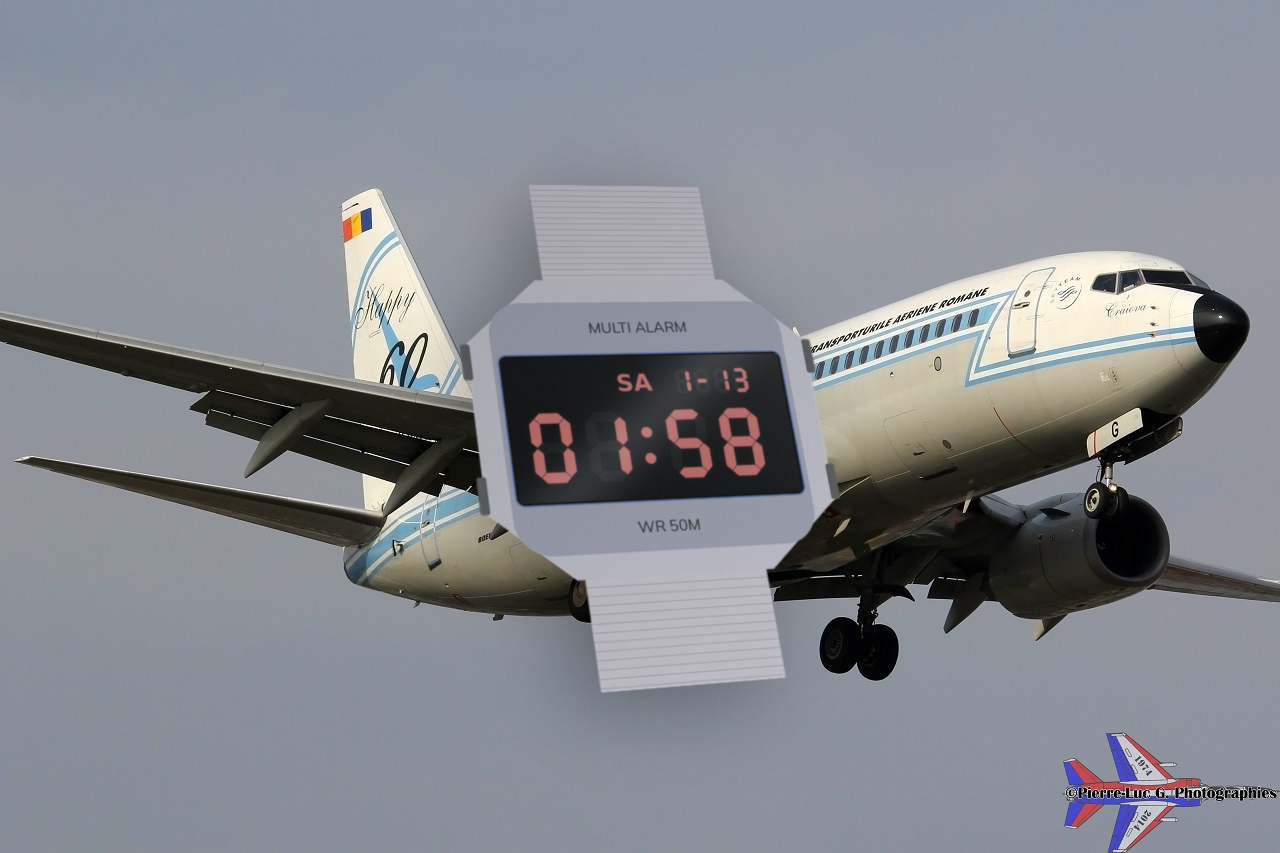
h=1 m=58
